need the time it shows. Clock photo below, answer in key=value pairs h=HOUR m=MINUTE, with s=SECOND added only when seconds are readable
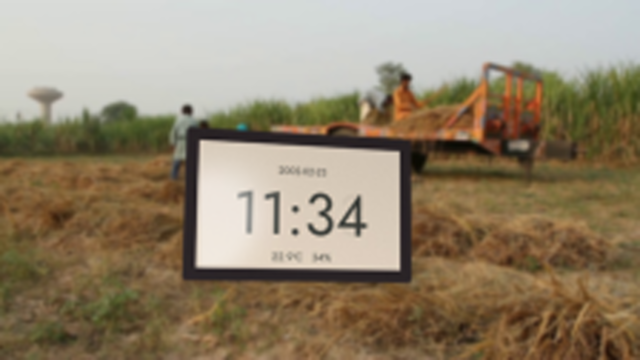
h=11 m=34
